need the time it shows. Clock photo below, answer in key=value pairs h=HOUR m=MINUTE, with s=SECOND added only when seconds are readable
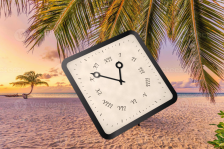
h=12 m=52
